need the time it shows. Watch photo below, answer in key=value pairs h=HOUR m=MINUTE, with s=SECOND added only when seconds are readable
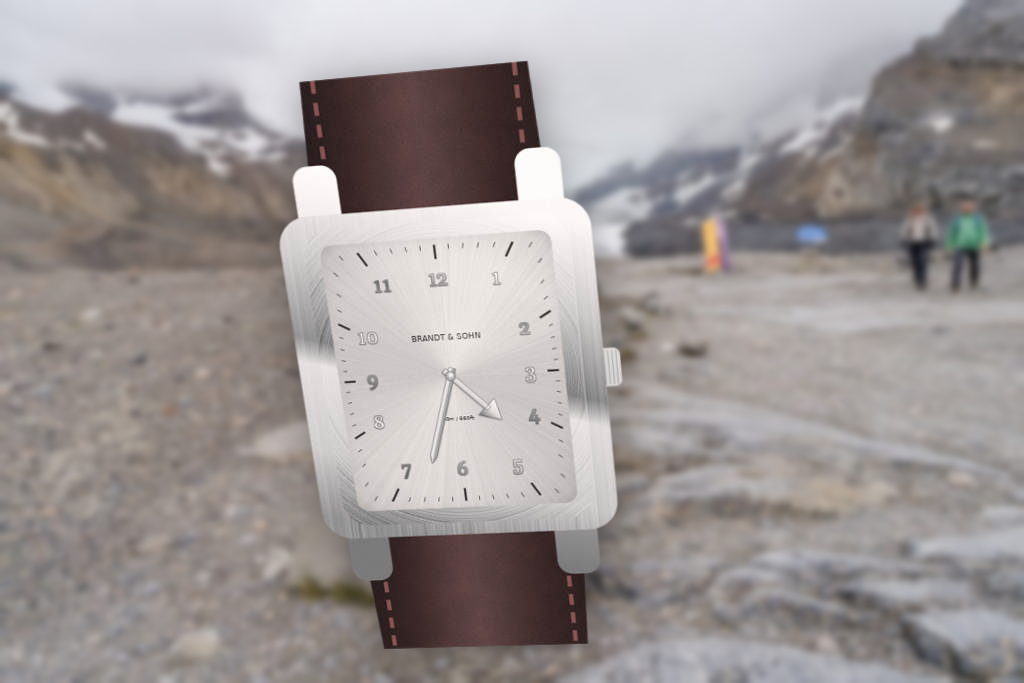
h=4 m=33
